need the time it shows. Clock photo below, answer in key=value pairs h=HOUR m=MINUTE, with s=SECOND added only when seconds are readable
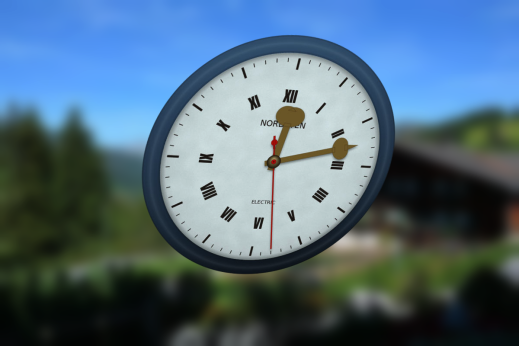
h=12 m=12 s=28
